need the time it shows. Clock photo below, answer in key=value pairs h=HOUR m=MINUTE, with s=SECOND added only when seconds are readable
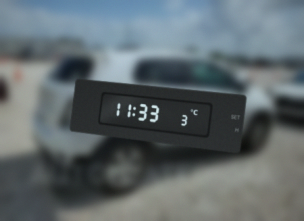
h=11 m=33
